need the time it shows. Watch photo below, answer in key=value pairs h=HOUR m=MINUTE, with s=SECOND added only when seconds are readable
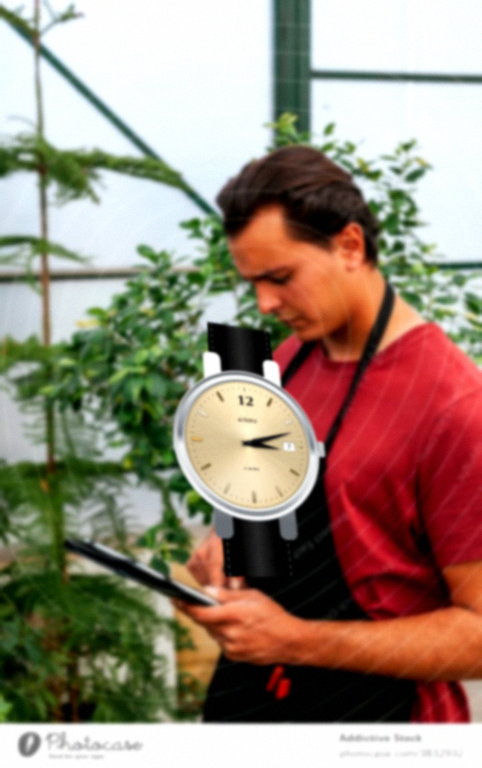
h=3 m=12
